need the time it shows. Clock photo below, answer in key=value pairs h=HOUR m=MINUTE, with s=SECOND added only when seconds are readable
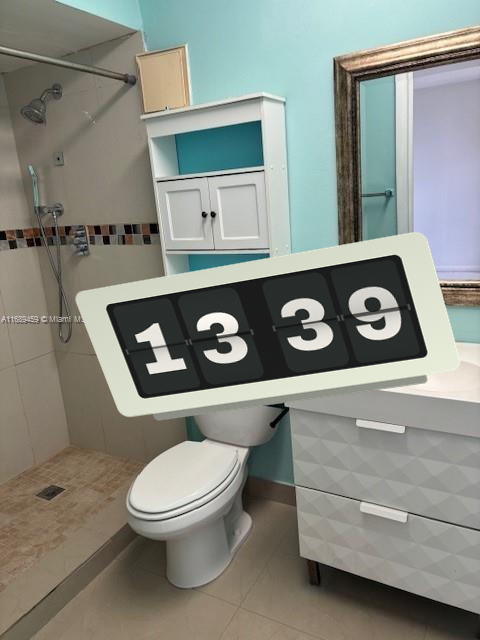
h=13 m=39
